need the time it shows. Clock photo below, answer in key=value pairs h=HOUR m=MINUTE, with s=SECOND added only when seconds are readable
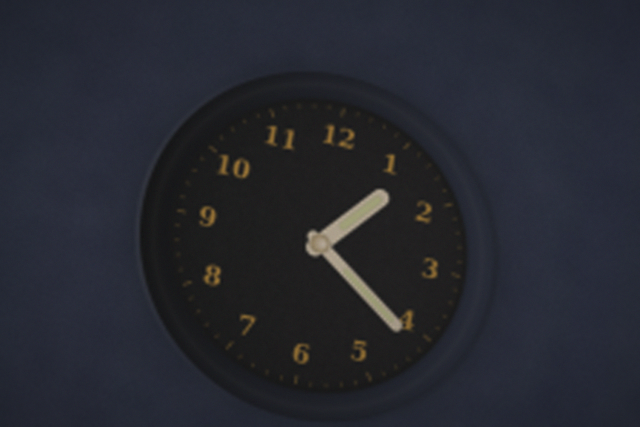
h=1 m=21
